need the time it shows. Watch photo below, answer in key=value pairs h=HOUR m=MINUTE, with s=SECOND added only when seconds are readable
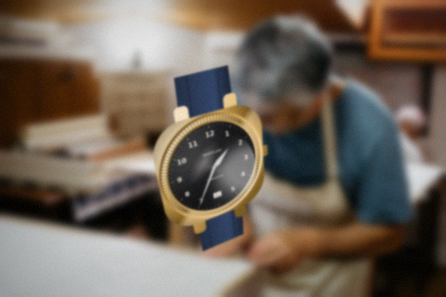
h=1 m=35
